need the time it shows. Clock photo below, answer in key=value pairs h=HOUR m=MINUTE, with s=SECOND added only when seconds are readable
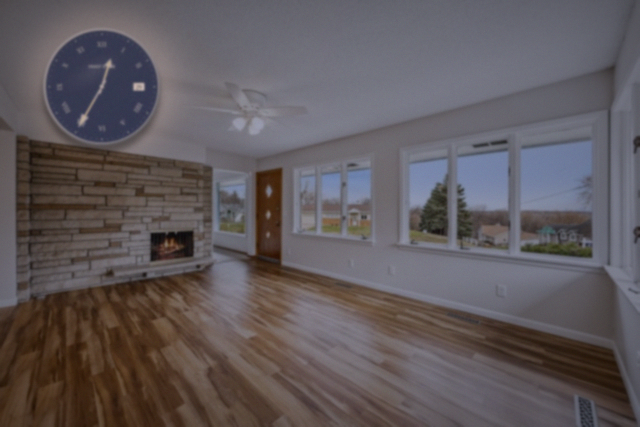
h=12 m=35
